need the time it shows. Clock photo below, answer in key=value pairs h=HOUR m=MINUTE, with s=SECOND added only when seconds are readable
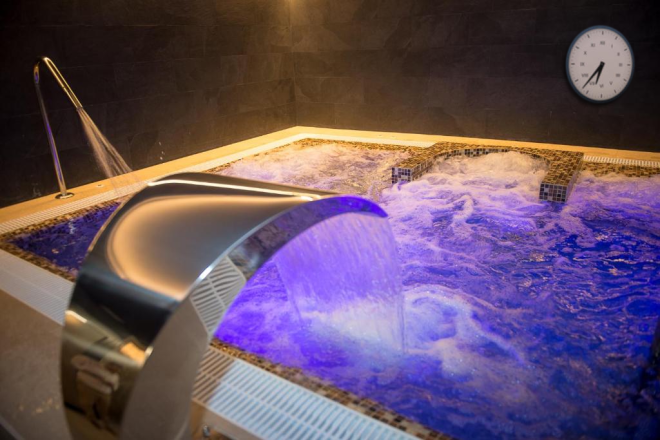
h=6 m=37
